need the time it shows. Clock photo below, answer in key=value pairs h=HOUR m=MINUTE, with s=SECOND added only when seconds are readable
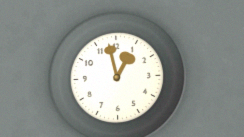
h=12 m=58
